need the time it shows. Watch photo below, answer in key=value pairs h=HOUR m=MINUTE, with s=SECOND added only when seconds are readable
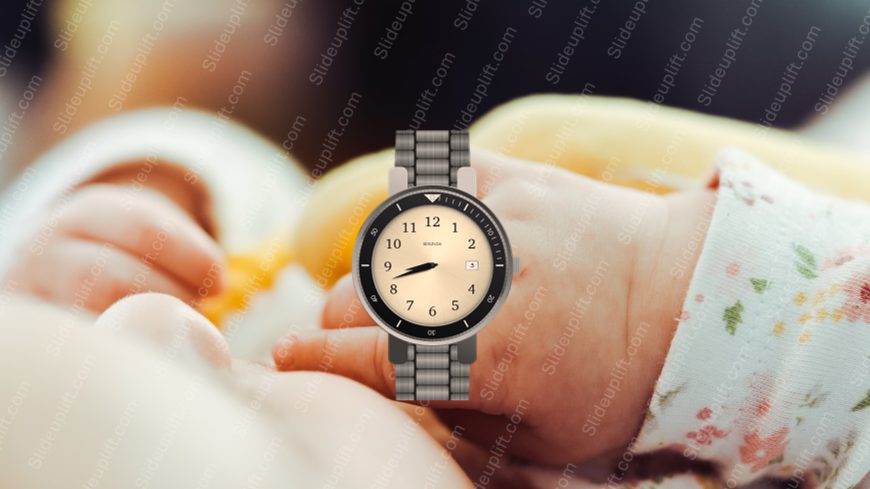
h=8 m=42
